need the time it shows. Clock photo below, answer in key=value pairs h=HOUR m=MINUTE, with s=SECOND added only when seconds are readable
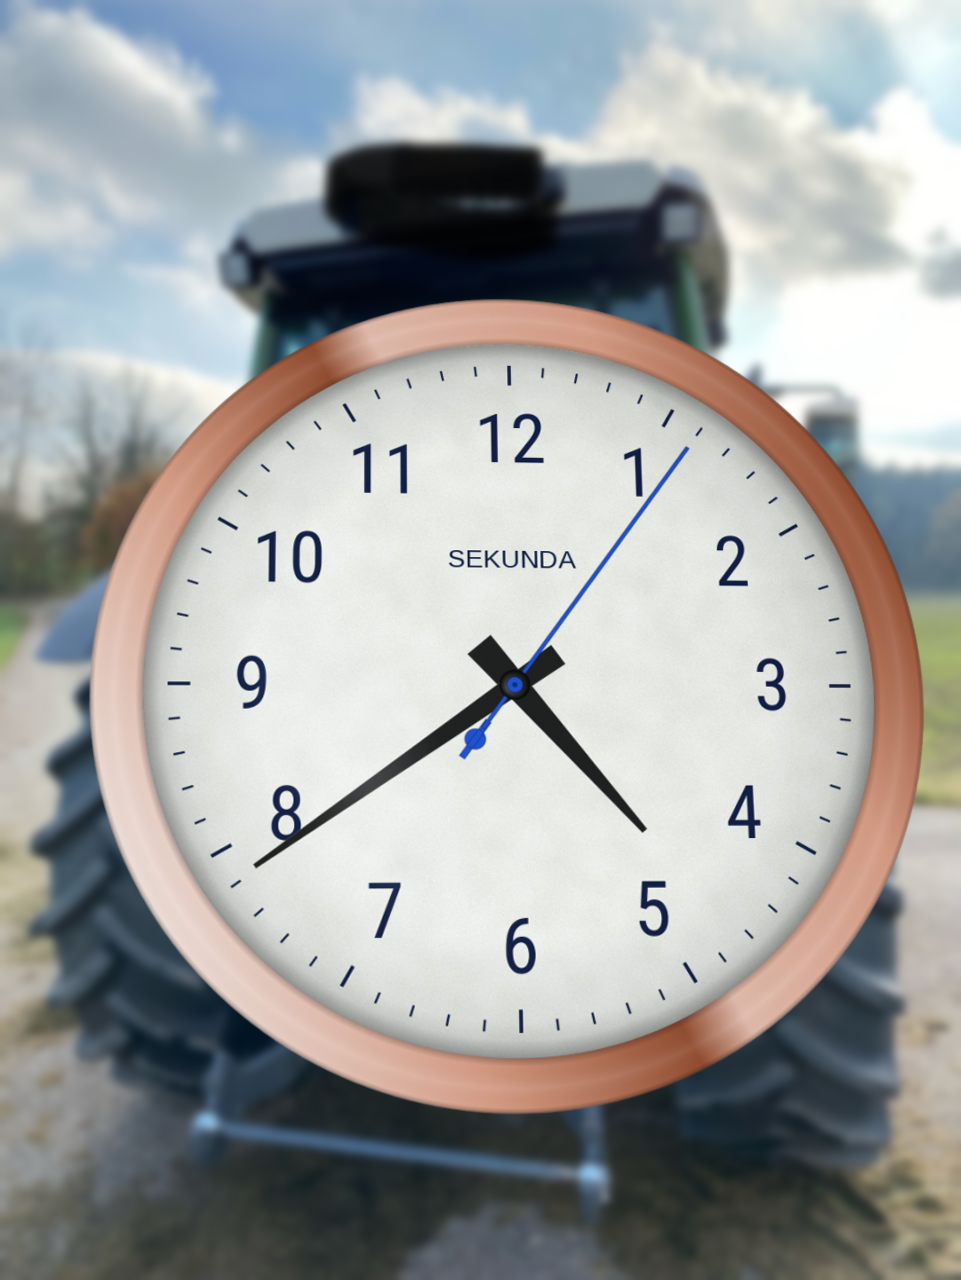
h=4 m=39 s=6
